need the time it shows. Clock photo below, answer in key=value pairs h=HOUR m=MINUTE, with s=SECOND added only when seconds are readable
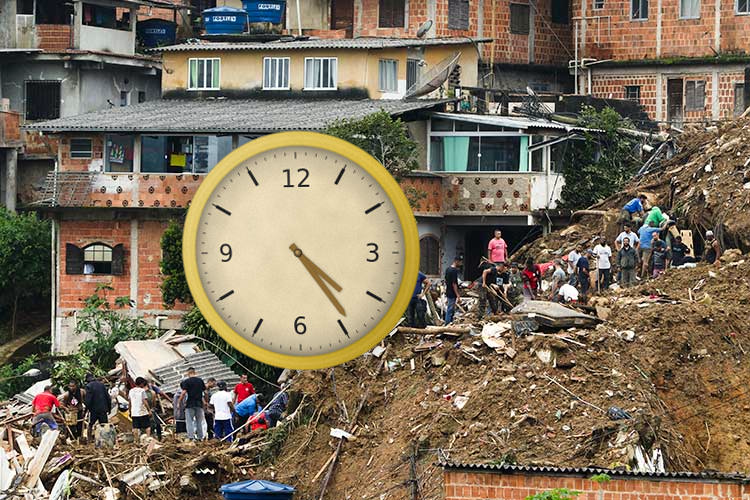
h=4 m=24
